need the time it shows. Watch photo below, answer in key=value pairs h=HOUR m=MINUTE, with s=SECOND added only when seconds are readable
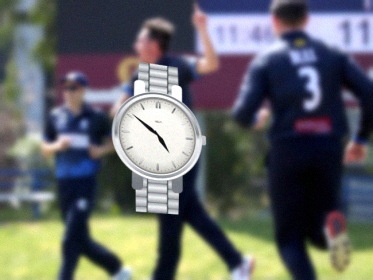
h=4 m=51
